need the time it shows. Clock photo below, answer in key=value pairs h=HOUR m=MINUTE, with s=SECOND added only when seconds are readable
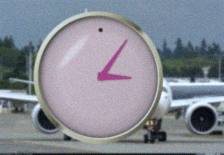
h=3 m=6
